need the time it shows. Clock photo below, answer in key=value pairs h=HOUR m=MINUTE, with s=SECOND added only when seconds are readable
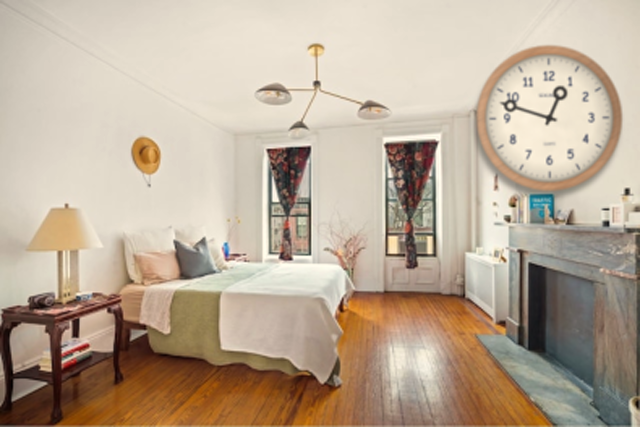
h=12 m=48
